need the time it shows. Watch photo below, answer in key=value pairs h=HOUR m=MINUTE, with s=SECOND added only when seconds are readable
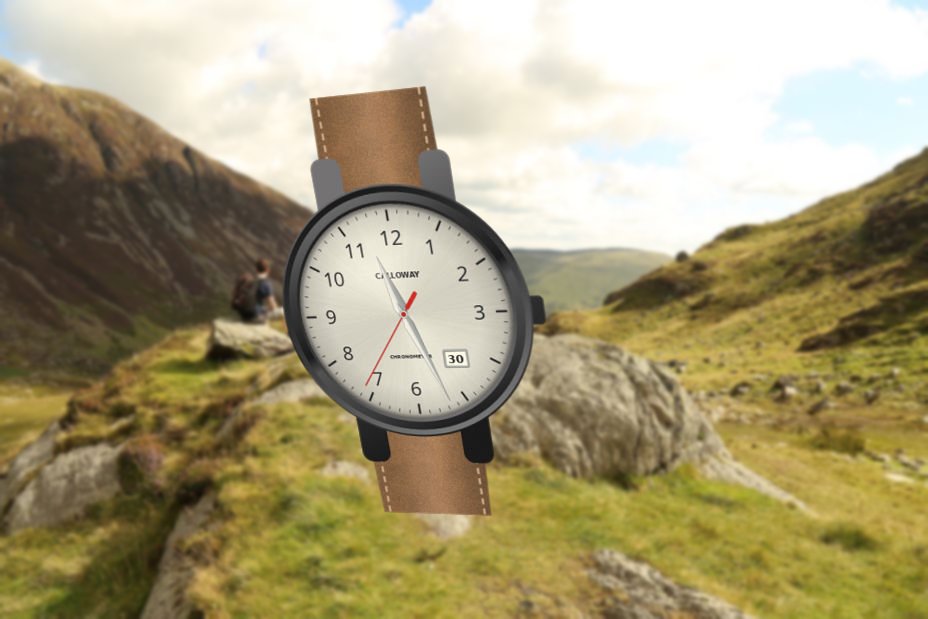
h=11 m=26 s=36
